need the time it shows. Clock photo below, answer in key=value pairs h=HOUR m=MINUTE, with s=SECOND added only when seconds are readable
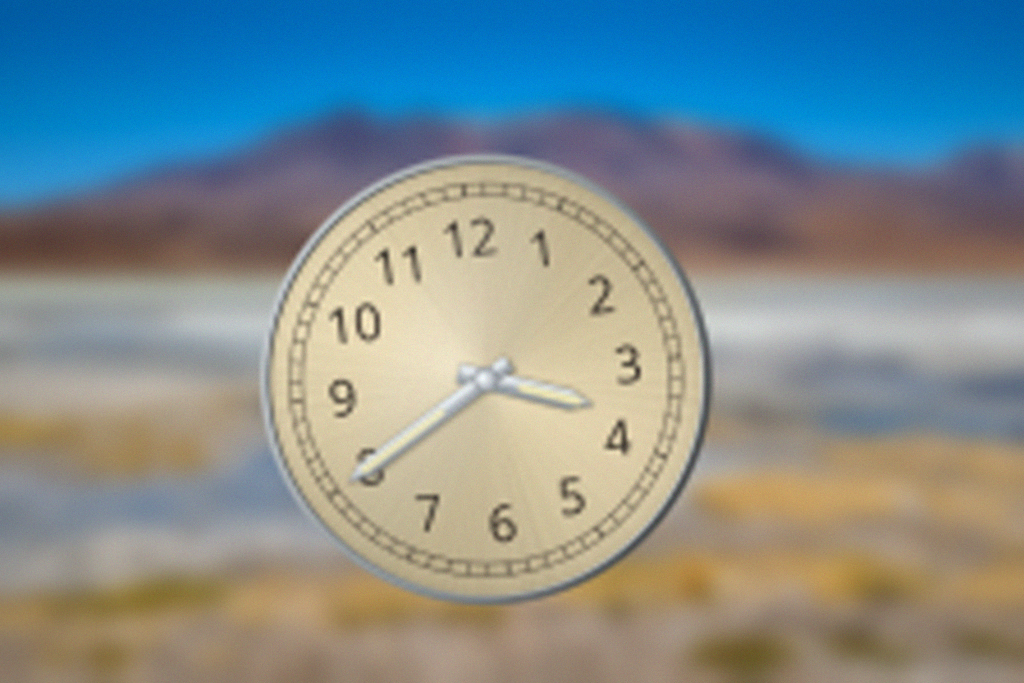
h=3 m=40
